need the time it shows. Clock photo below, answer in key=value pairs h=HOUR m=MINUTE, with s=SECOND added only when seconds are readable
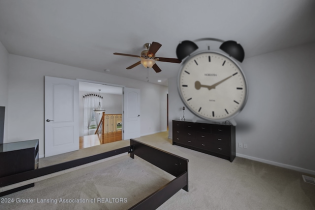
h=9 m=10
